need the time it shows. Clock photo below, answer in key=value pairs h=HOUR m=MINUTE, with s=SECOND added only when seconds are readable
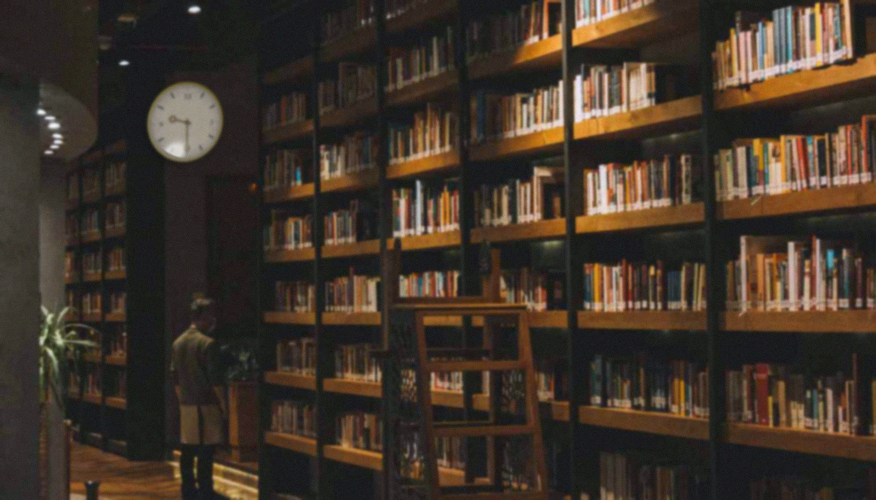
h=9 m=30
